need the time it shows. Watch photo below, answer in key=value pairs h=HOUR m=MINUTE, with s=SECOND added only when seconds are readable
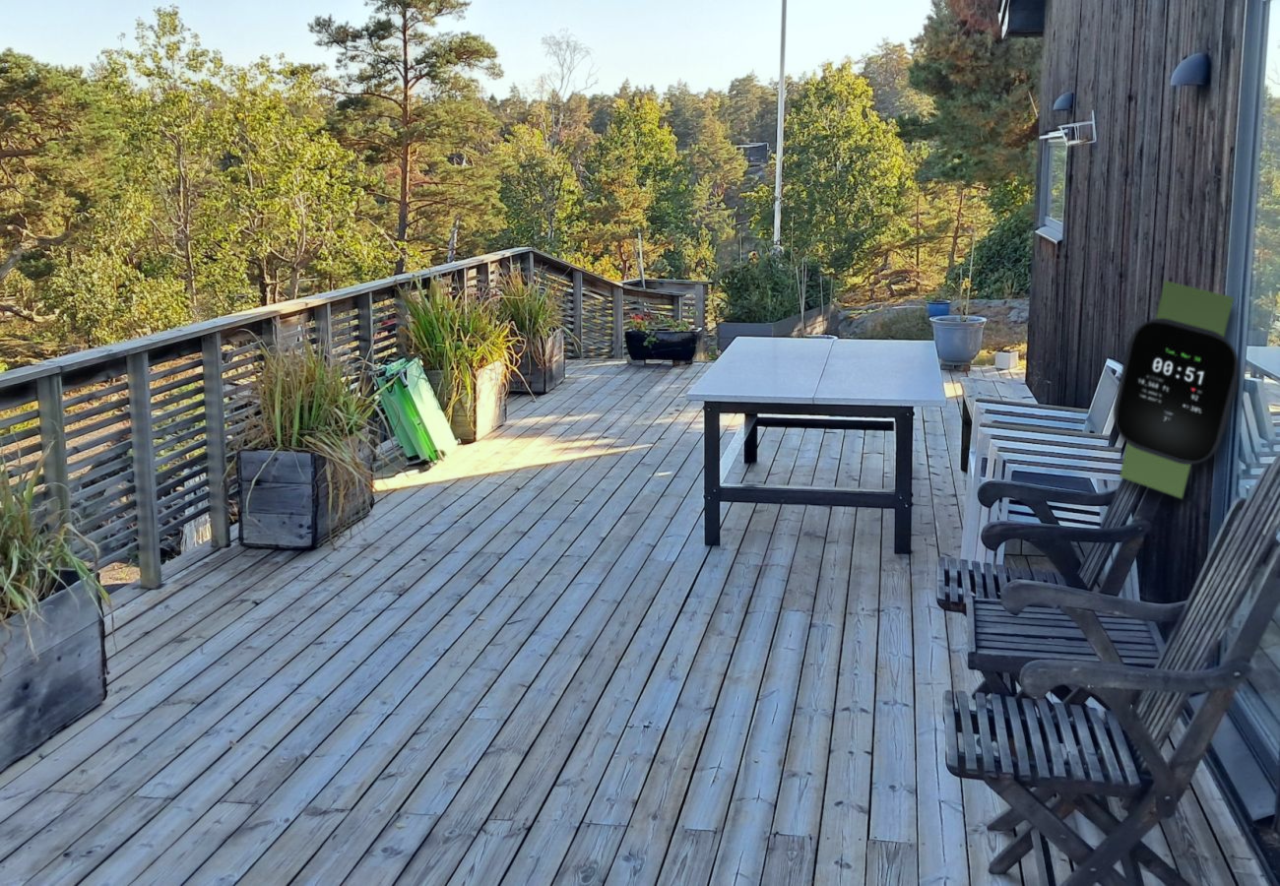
h=0 m=51
